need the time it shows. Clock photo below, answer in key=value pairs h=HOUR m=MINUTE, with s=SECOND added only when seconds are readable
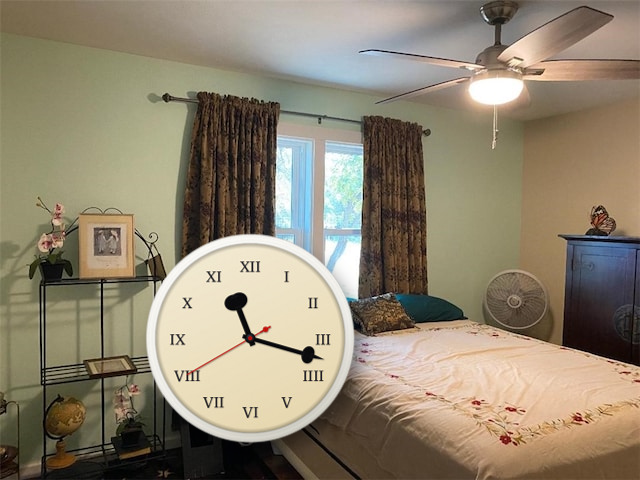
h=11 m=17 s=40
